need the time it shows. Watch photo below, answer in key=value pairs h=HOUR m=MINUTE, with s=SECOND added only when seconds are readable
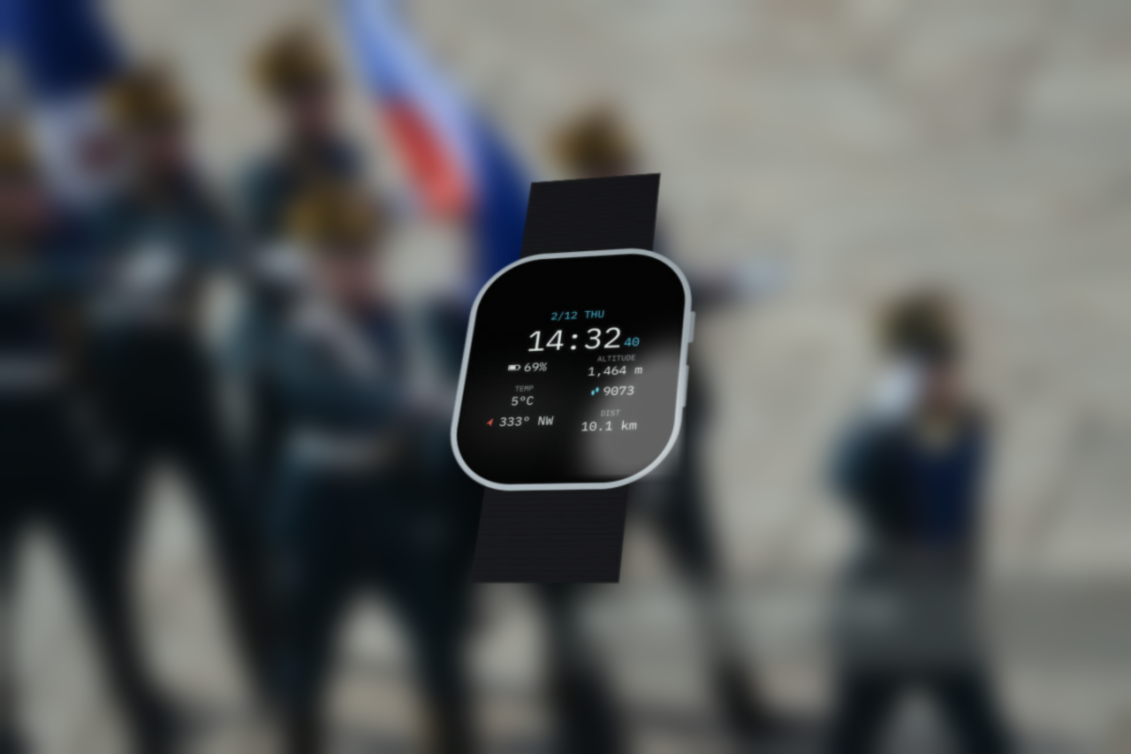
h=14 m=32 s=40
